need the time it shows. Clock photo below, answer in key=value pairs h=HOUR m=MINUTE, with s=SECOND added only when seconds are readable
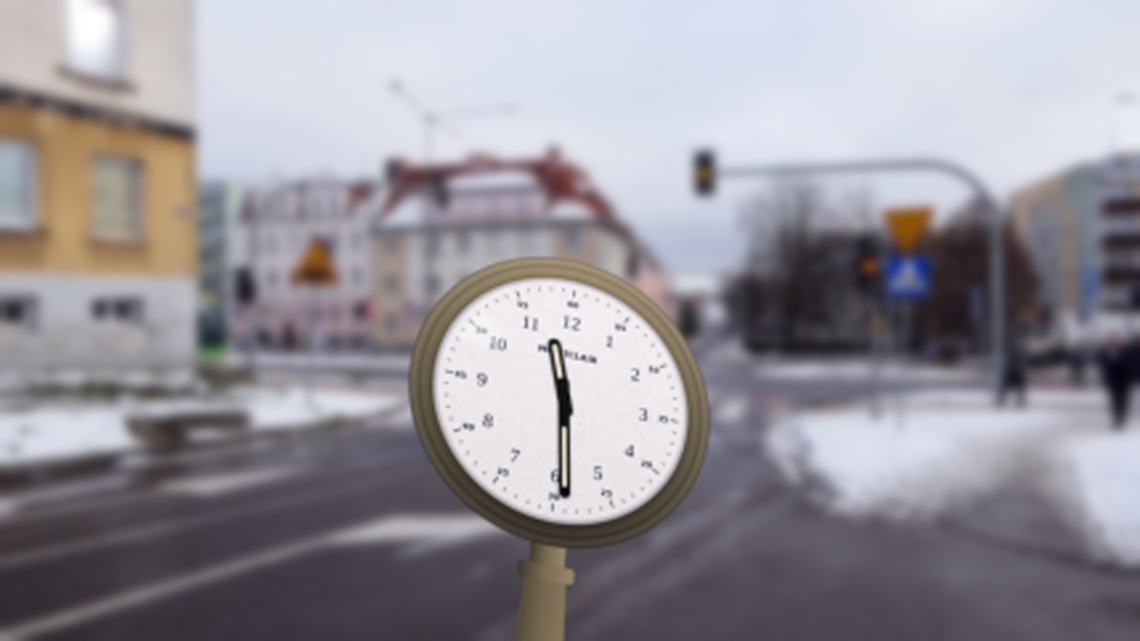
h=11 m=29
